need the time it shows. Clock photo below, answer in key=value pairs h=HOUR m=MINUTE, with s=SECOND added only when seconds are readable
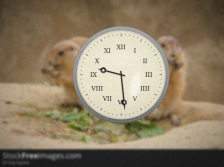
h=9 m=29
